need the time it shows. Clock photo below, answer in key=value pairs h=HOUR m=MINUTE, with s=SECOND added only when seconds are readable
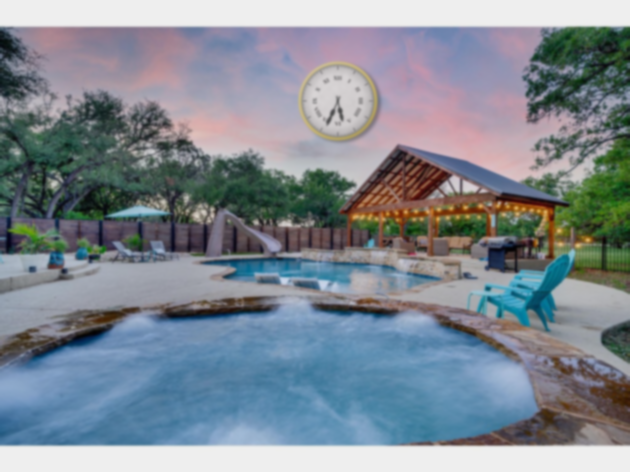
h=5 m=34
